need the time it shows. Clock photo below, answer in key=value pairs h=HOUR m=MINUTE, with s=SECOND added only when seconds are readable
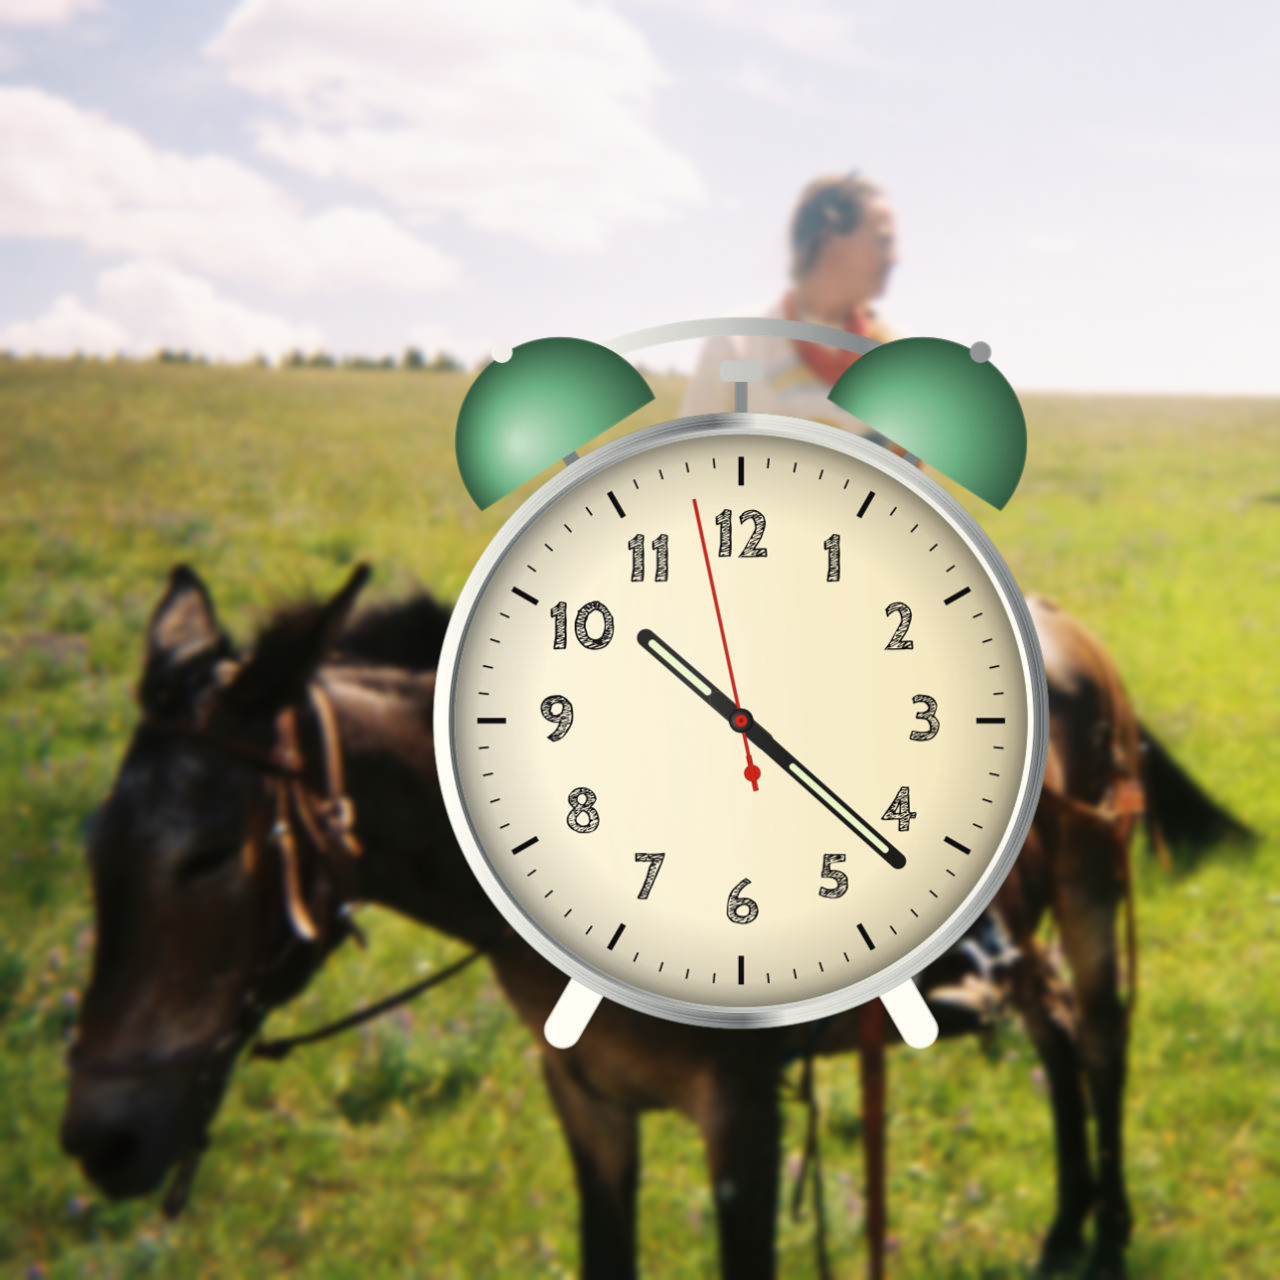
h=10 m=21 s=58
